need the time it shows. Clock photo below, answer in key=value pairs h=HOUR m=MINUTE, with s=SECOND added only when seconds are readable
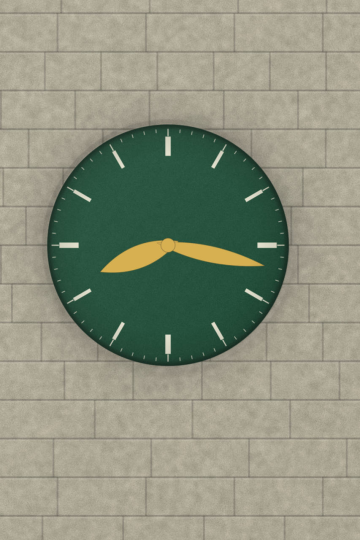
h=8 m=17
